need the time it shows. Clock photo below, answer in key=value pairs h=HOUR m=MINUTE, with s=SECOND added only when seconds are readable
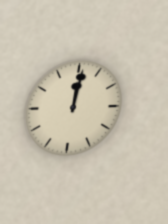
h=12 m=1
